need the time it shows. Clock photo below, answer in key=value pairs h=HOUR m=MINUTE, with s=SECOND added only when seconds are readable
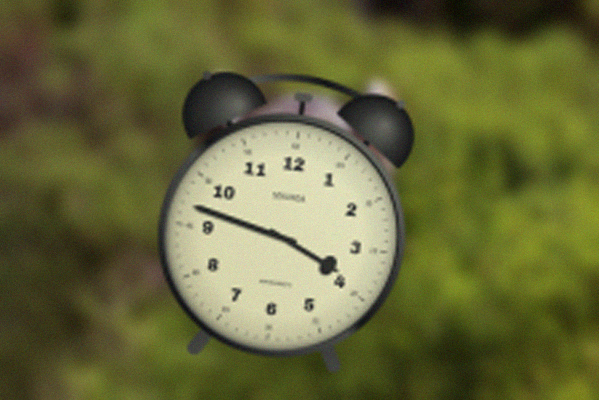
h=3 m=47
